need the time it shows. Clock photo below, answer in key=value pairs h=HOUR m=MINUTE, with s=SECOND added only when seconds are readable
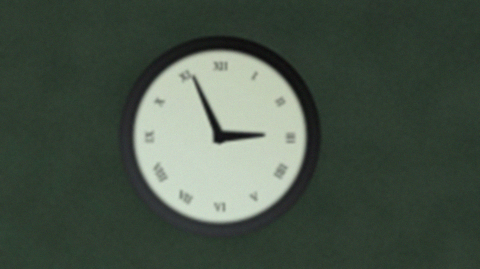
h=2 m=56
